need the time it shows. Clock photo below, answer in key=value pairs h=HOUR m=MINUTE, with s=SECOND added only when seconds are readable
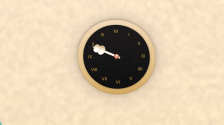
h=9 m=49
